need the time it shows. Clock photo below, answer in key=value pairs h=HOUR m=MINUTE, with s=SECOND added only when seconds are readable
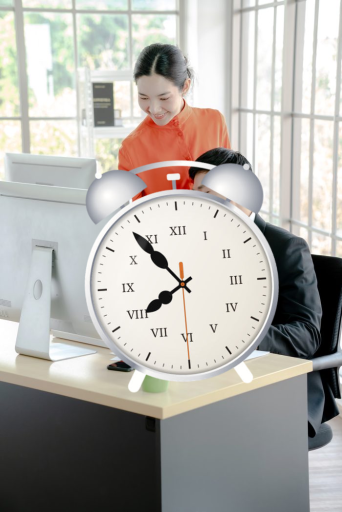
h=7 m=53 s=30
